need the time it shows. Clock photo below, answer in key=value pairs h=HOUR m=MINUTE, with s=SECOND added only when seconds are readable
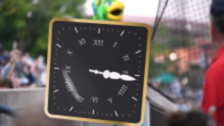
h=3 m=16
